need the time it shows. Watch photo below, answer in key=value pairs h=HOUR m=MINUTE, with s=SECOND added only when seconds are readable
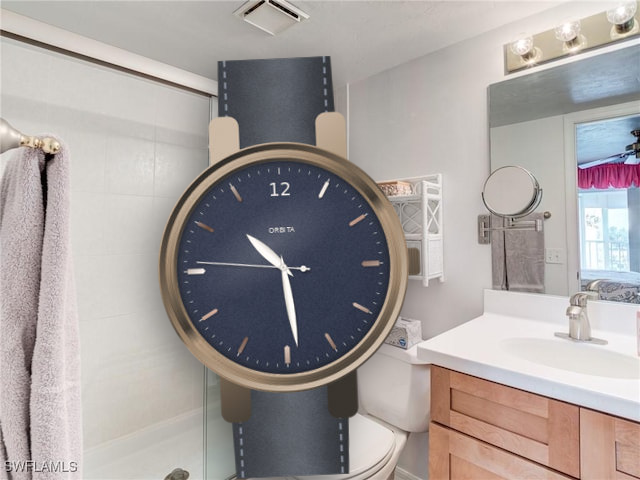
h=10 m=28 s=46
